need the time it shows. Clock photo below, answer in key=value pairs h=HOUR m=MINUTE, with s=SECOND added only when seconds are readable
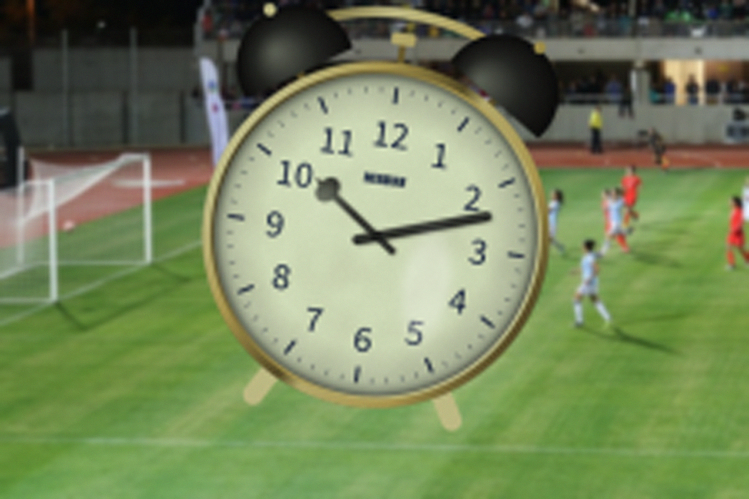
h=10 m=12
